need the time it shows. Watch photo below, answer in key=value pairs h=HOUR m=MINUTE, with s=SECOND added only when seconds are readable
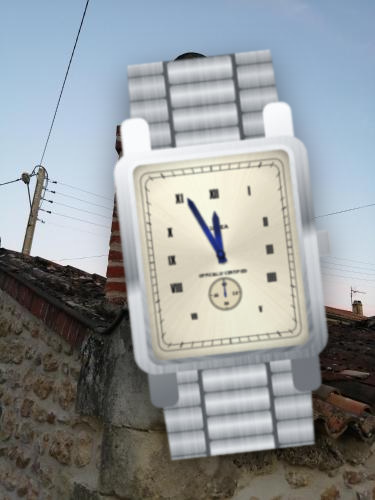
h=11 m=56
